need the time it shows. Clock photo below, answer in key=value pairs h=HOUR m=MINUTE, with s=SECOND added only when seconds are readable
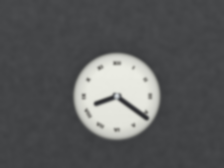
h=8 m=21
